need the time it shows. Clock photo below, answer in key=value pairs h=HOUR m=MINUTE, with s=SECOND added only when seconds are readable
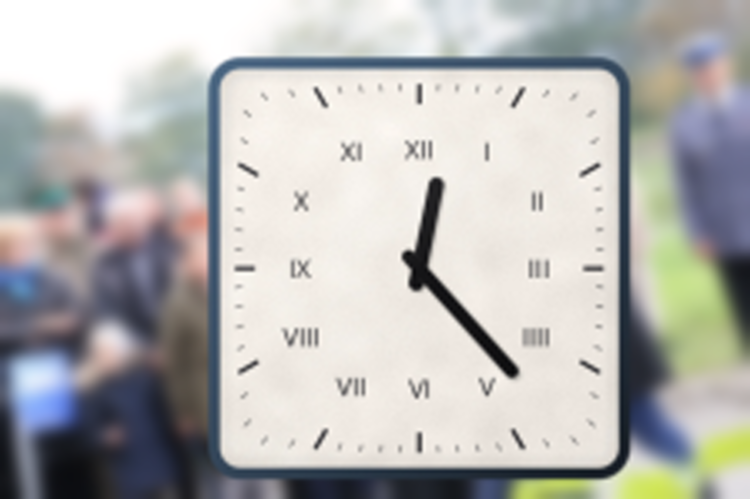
h=12 m=23
